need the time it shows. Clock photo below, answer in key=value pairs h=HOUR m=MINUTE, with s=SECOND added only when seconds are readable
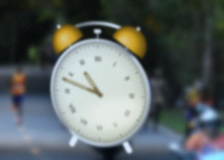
h=10 m=48
